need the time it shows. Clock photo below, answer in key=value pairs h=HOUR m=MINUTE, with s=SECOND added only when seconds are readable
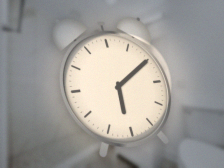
h=6 m=10
